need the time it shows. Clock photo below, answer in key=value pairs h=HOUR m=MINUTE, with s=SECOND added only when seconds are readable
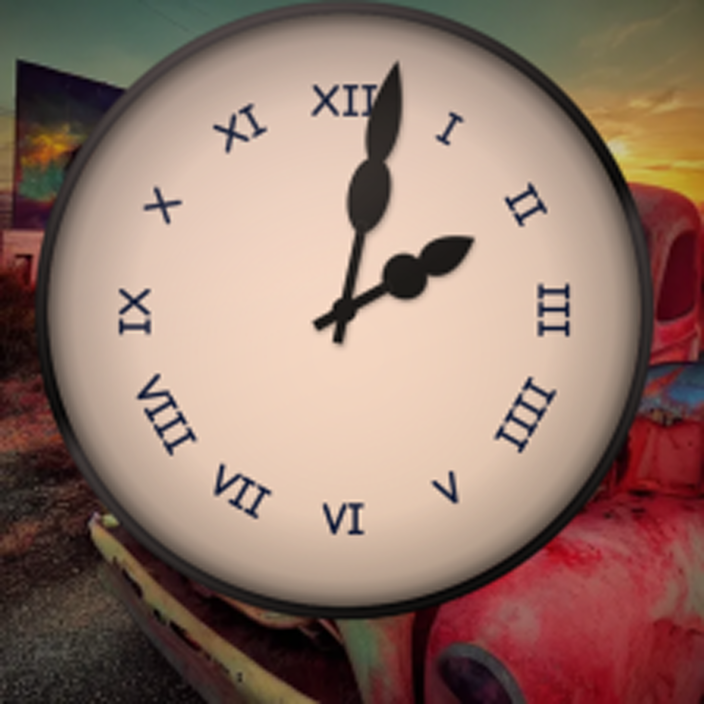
h=2 m=2
